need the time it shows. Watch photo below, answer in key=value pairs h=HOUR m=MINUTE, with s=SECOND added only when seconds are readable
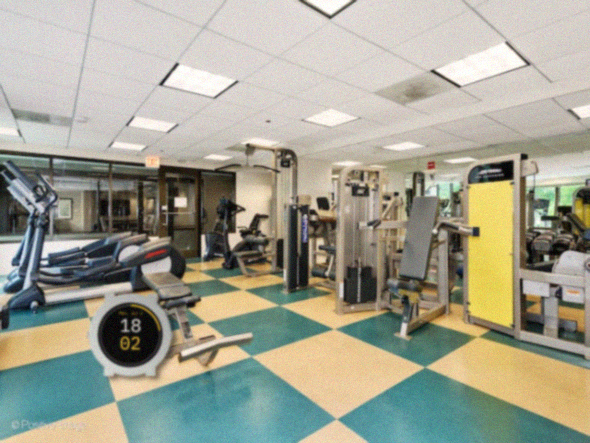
h=18 m=2
